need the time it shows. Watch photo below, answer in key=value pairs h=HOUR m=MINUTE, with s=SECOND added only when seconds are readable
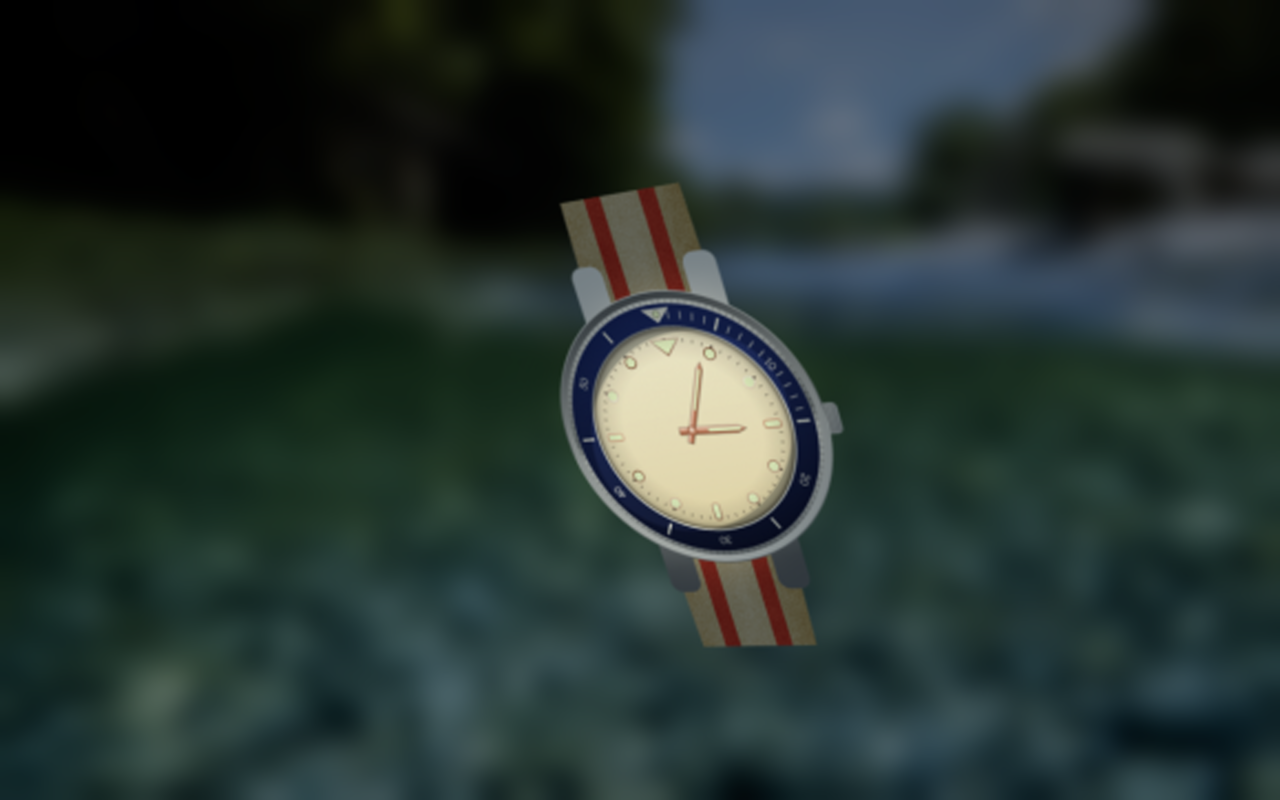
h=3 m=4
